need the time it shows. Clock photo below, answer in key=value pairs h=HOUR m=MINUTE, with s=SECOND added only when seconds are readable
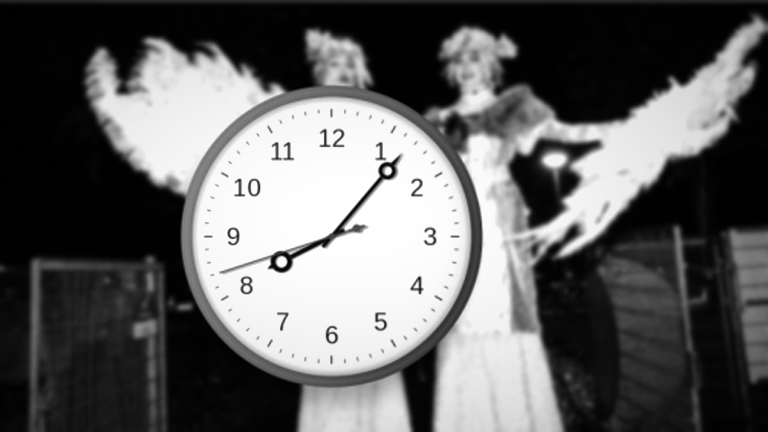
h=8 m=6 s=42
